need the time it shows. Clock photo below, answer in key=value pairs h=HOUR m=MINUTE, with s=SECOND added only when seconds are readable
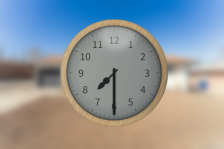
h=7 m=30
